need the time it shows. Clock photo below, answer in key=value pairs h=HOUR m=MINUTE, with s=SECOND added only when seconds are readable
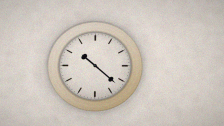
h=10 m=22
